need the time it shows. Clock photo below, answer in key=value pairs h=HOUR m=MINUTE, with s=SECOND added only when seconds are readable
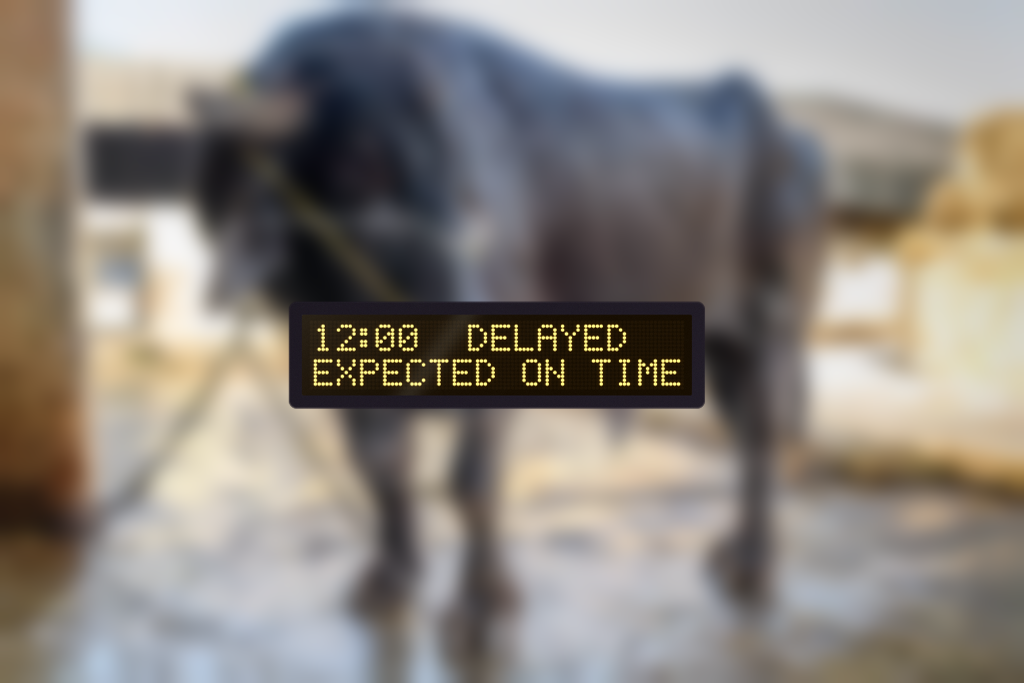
h=12 m=0
